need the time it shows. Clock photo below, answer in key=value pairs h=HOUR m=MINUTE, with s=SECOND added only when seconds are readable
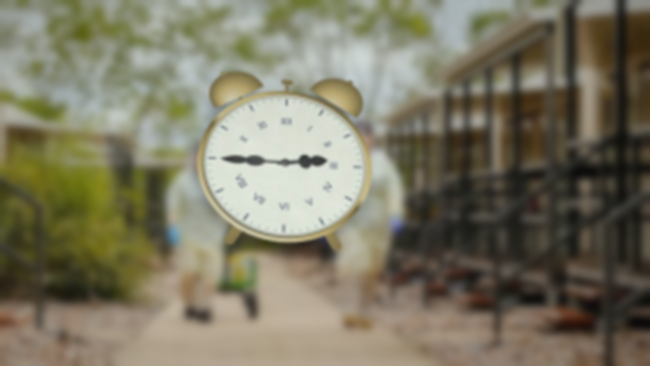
h=2 m=45
